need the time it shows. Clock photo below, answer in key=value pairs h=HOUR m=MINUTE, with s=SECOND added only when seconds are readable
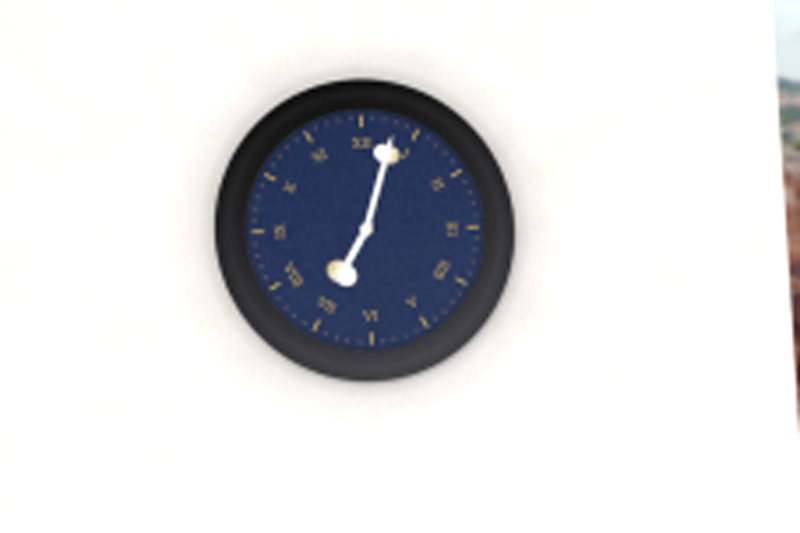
h=7 m=3
